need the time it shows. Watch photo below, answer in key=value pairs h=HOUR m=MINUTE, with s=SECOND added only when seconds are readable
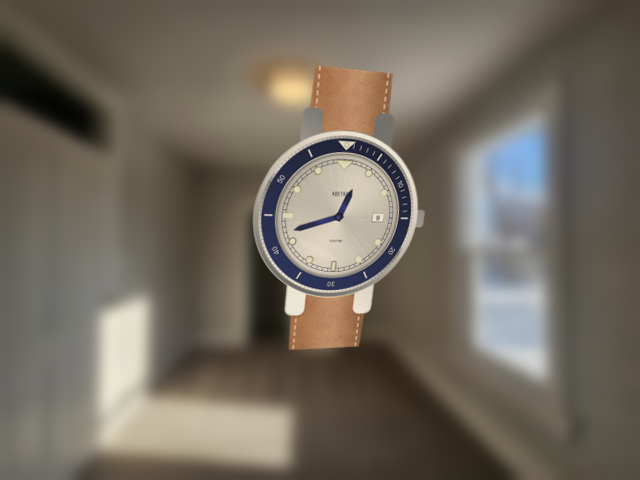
h=12 m=42
